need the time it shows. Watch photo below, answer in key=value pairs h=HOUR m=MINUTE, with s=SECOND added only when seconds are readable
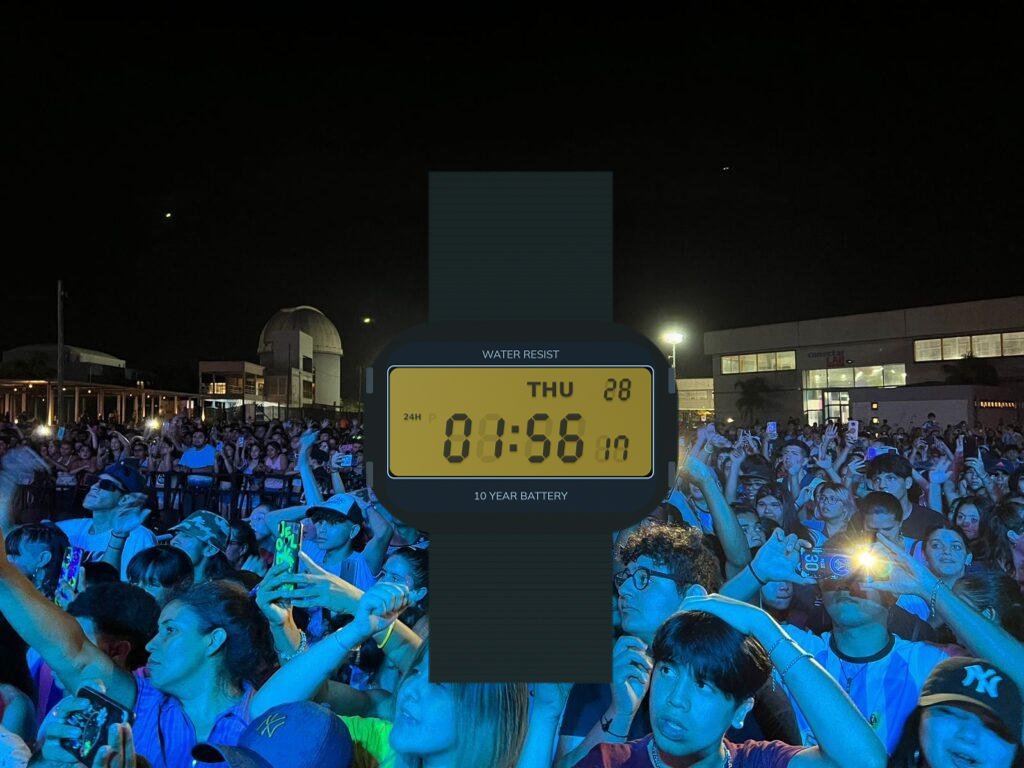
h=1 m=56 s=17
